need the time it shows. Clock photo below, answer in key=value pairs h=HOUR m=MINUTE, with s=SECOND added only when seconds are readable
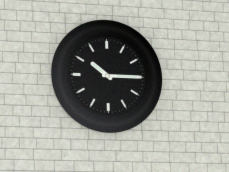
h=10 m=15
